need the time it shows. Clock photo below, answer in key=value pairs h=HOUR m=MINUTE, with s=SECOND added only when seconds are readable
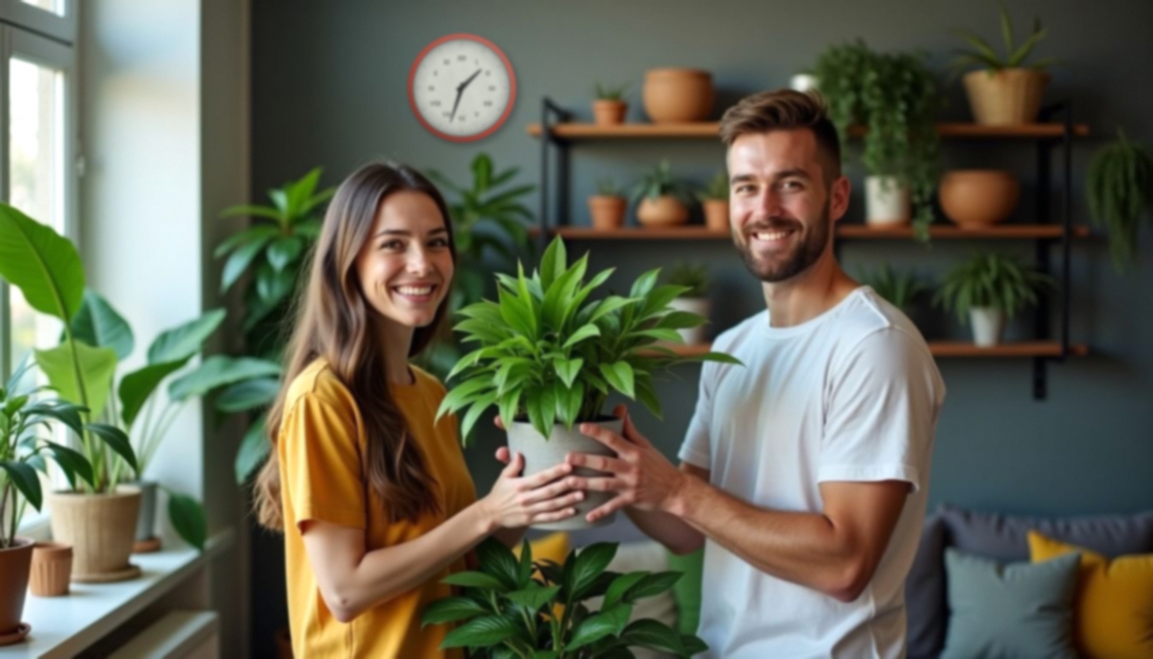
h=1 m=33
